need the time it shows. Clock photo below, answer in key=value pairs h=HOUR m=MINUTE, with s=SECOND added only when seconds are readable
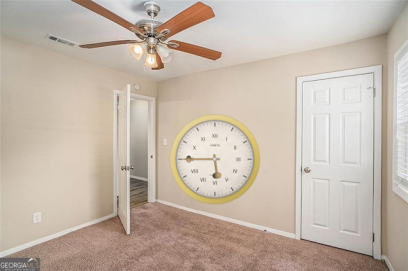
h=5 m=45
